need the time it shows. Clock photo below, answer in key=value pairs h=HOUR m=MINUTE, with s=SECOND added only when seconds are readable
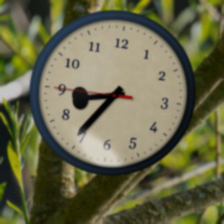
h=8 m=35 s=45
